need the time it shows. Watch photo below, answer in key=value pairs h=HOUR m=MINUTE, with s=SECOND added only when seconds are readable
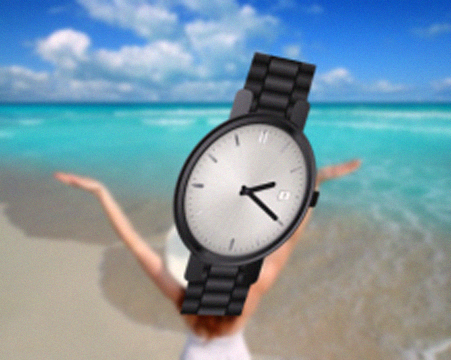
h=2 m=20
